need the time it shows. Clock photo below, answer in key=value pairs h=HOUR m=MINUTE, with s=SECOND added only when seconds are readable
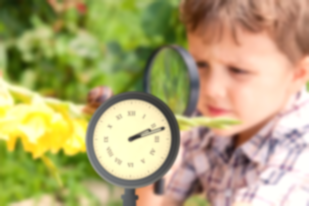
h=2 m=12
